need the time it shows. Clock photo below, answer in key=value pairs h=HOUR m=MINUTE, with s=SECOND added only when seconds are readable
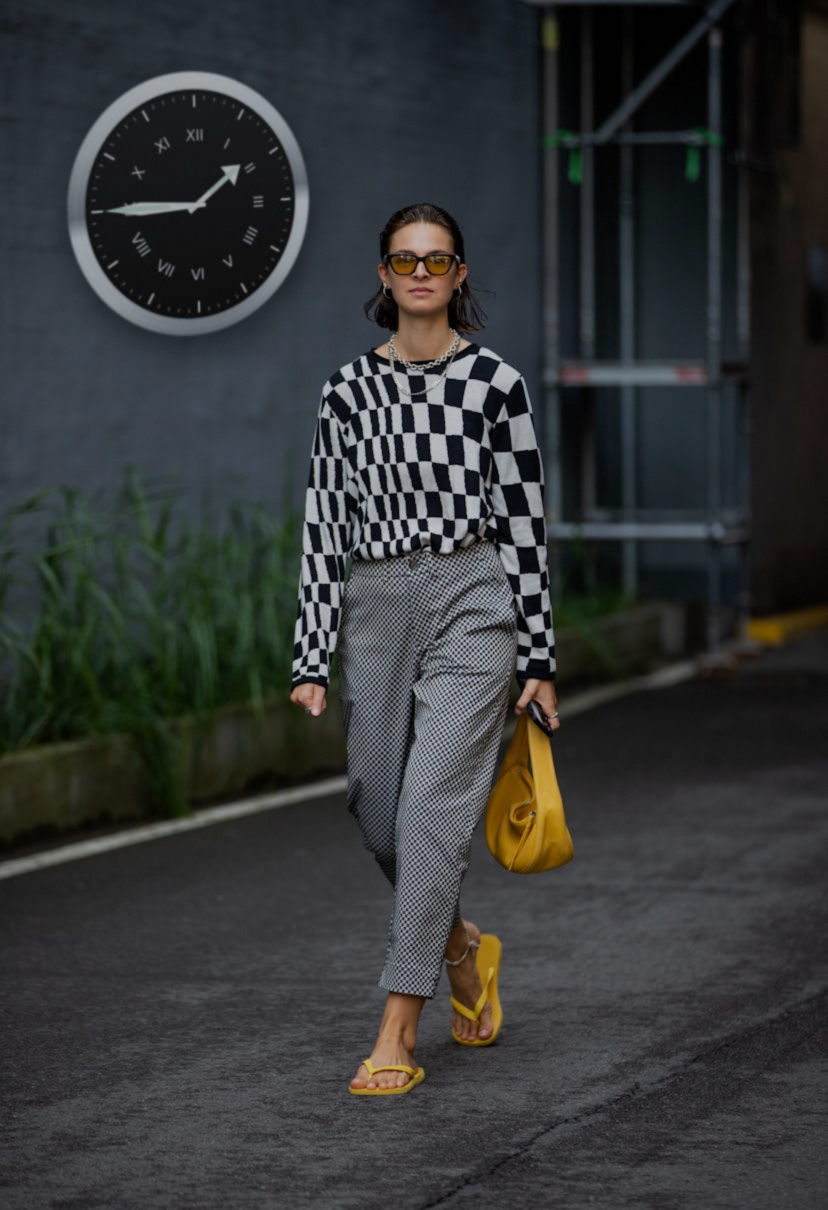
h=1 m=45
